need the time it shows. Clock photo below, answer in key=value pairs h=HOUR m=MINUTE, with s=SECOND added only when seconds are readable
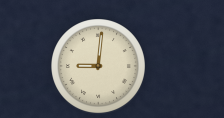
h=9 m=1
